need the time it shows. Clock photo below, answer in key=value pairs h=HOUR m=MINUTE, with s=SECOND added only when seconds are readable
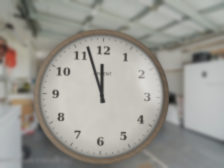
h=11 m=57
